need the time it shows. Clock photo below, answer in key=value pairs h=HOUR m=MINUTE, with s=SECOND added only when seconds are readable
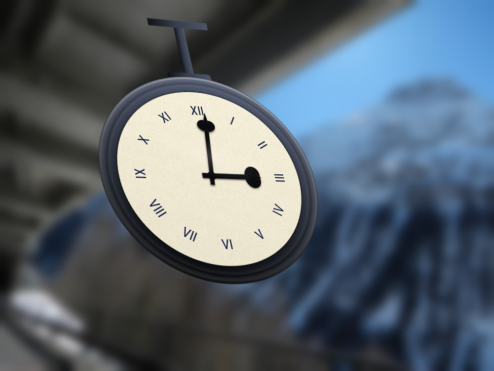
h=3 m=1
